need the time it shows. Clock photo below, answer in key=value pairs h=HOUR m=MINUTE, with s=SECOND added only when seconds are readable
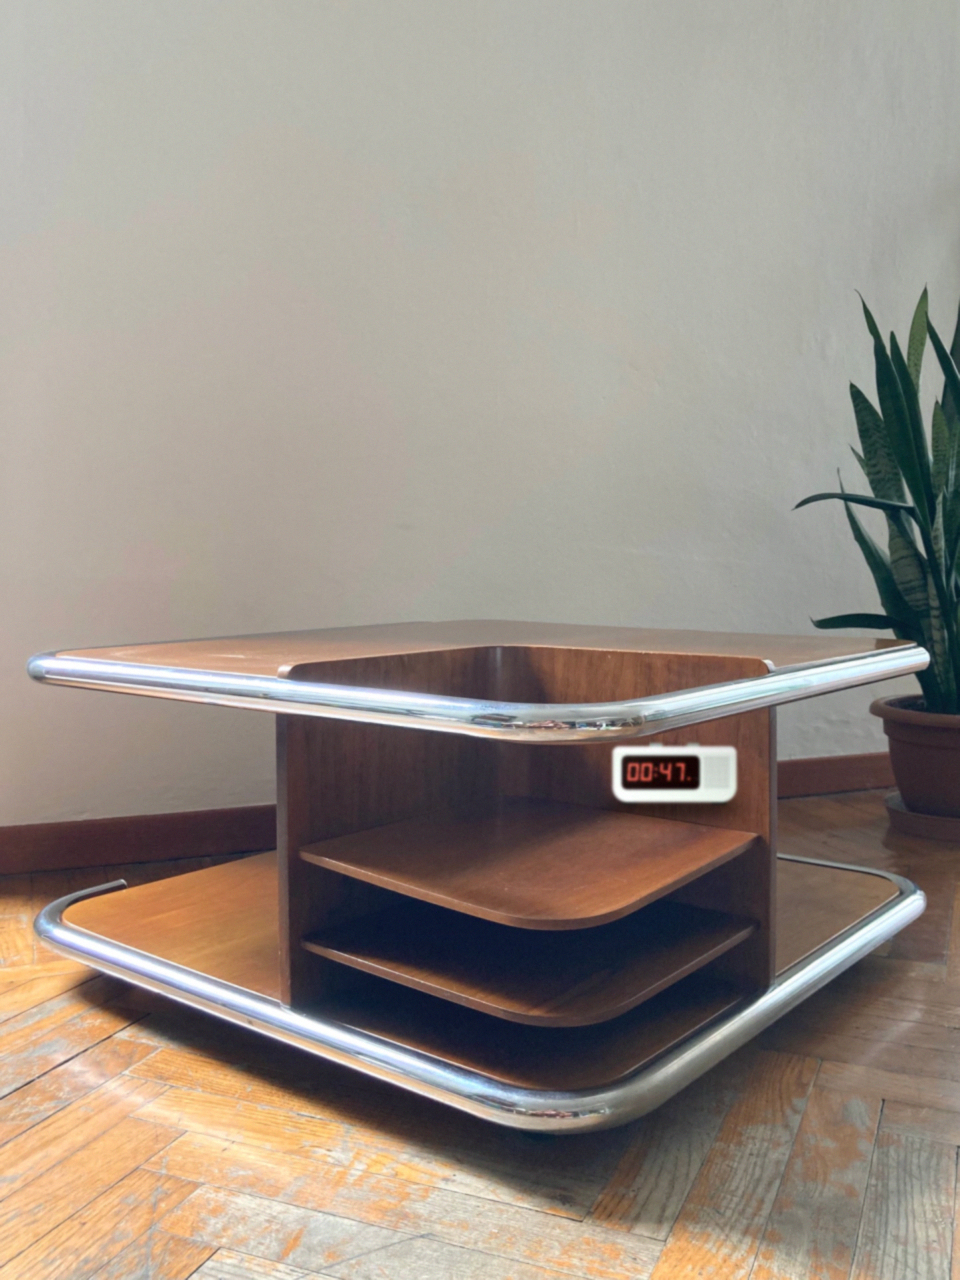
h=0 m=47
